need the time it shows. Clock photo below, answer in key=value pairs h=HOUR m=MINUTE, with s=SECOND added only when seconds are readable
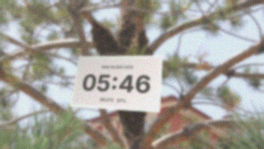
h=5 m=46
